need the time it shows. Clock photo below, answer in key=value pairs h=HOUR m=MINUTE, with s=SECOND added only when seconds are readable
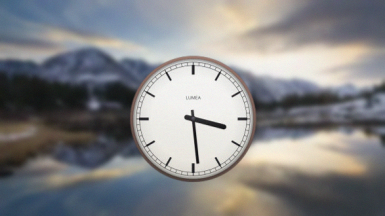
h=3 m=29
